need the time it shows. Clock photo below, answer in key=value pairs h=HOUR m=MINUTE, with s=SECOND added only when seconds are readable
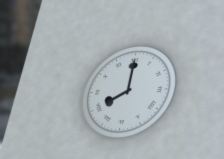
h=8 m=0
